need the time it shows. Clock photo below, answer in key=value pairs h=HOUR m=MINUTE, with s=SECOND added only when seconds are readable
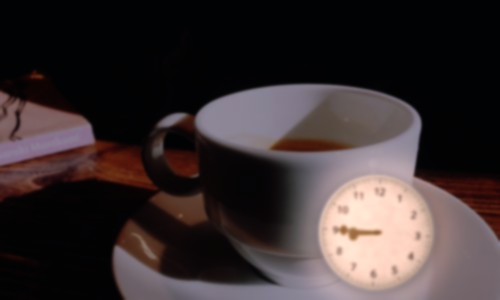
h=8 m=45
